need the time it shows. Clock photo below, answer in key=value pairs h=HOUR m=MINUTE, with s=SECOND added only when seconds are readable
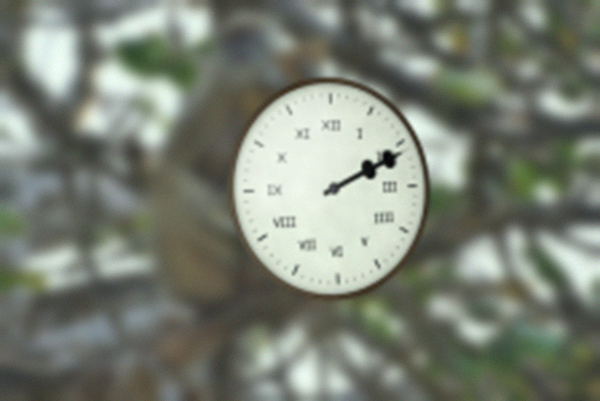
h=2 m=11
